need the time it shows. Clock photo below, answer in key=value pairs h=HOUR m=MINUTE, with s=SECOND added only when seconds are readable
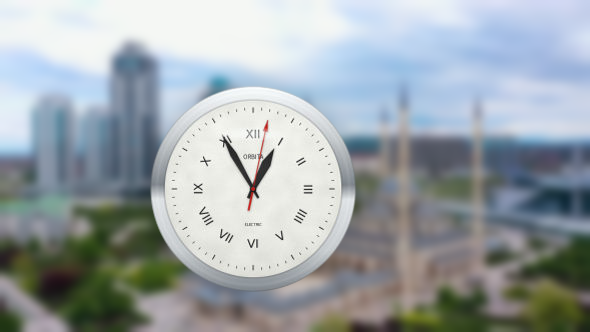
h=12 m=55 s=2
